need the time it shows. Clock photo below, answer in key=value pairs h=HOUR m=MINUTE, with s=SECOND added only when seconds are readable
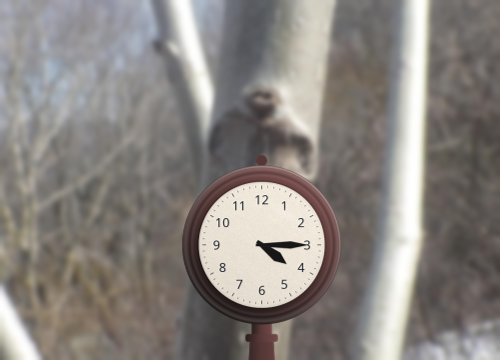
h=4 m=15
